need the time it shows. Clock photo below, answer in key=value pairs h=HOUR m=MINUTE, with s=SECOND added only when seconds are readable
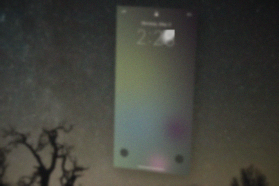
h=2 m=28
